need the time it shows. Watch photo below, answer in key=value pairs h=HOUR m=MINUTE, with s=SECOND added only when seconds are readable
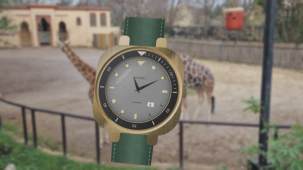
h=11 m=10
